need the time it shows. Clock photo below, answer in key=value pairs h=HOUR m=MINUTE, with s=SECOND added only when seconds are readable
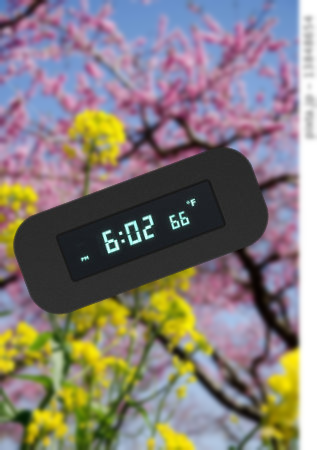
h=6 m=2
